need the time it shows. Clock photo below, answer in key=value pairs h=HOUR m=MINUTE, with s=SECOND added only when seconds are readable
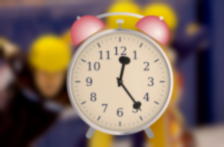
h=12 m=24
